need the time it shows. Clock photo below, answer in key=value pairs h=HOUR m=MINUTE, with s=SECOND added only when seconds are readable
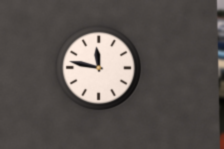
h=11 m=47
